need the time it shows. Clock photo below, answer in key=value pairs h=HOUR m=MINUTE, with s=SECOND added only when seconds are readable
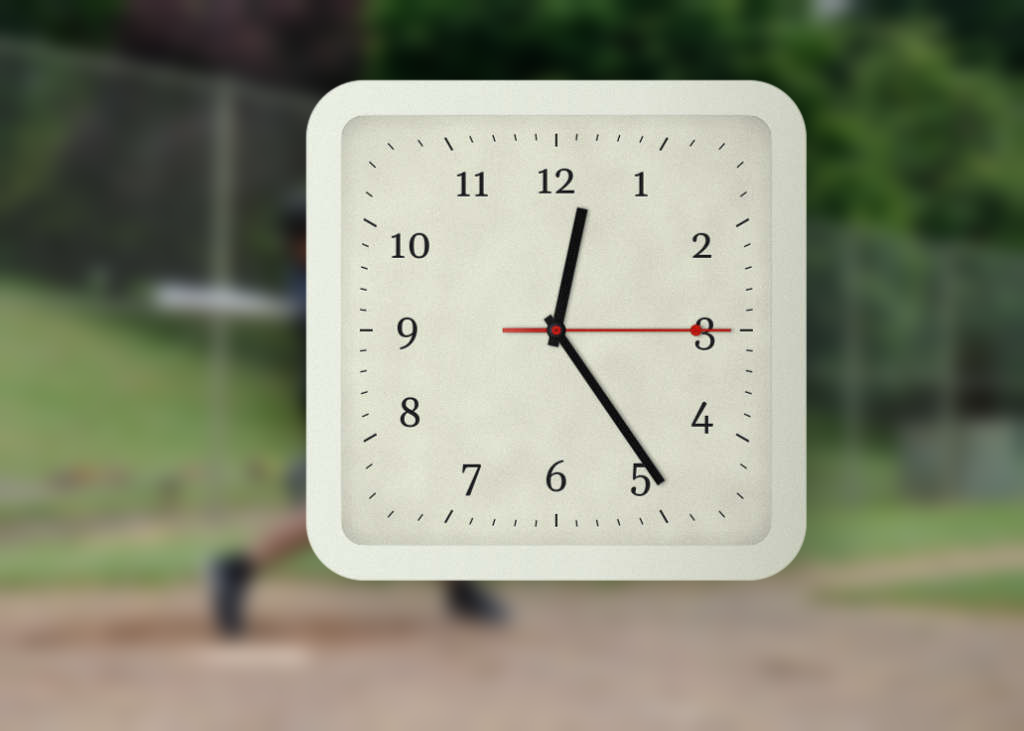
h=12 m=24 s=15
